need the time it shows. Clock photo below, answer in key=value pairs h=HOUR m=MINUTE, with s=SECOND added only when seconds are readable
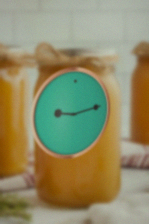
h=9 m=13
